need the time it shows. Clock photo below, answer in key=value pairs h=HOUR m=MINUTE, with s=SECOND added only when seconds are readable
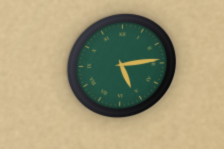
h=5 m=14
